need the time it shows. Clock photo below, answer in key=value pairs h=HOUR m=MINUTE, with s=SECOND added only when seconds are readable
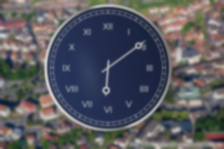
h=6 m=9
